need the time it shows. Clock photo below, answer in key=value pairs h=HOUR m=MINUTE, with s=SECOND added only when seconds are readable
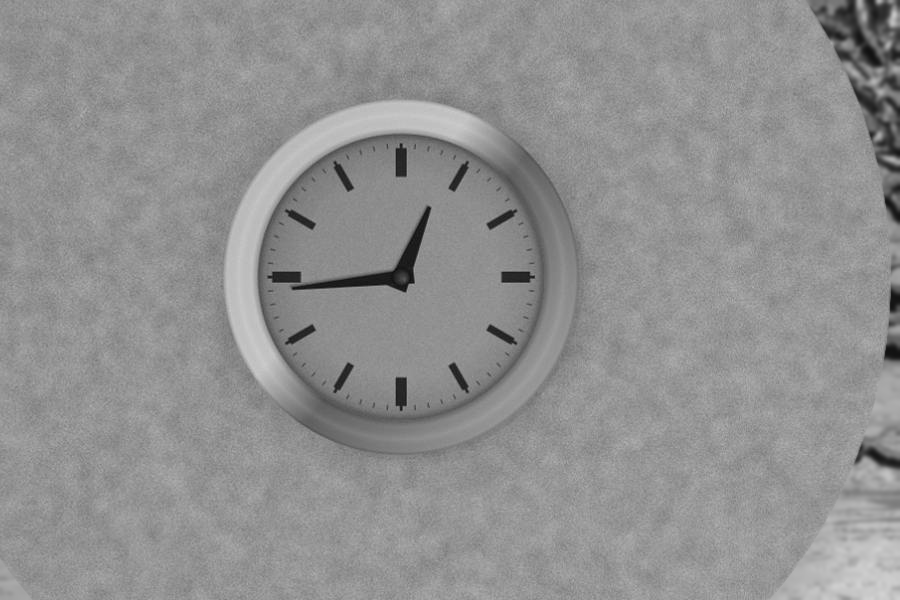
h=12 m=44
